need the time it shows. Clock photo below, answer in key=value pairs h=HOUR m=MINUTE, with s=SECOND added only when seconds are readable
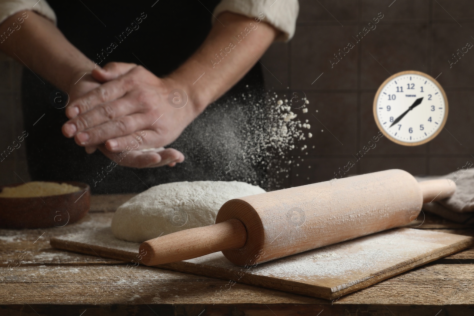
h=1 m=38
